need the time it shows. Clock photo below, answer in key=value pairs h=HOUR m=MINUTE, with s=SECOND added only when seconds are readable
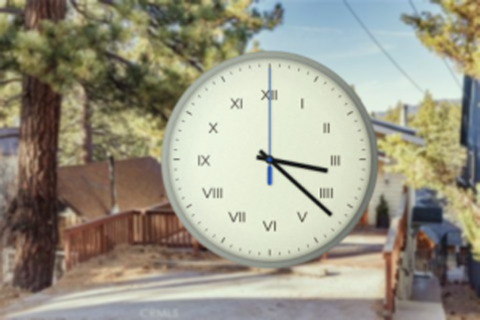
h=3 m=22 s=0
